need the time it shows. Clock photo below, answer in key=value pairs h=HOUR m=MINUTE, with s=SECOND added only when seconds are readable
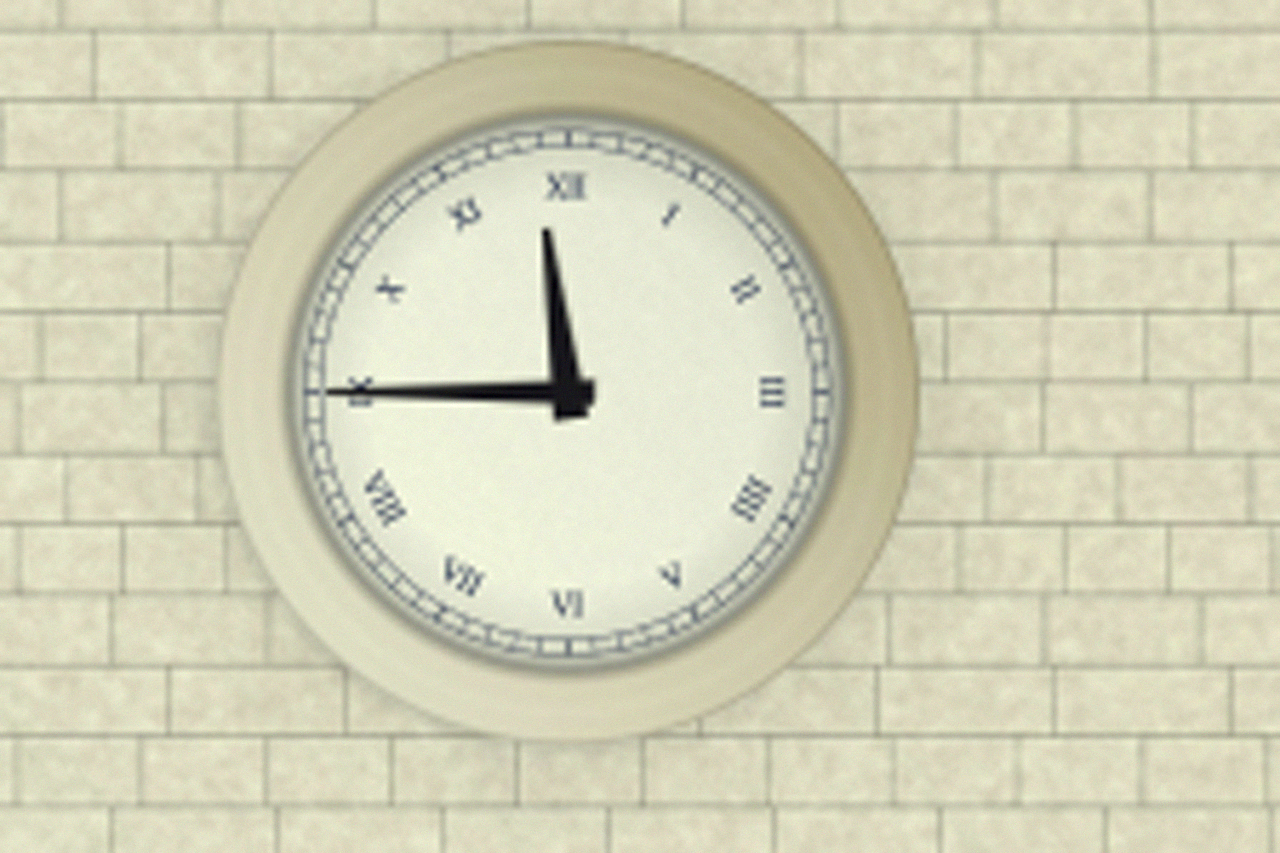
h=11 m=45
